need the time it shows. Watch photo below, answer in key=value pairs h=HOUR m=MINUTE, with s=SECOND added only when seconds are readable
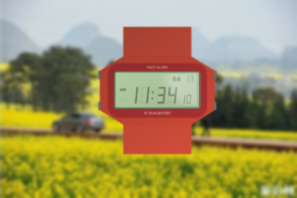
h=11 m=34
